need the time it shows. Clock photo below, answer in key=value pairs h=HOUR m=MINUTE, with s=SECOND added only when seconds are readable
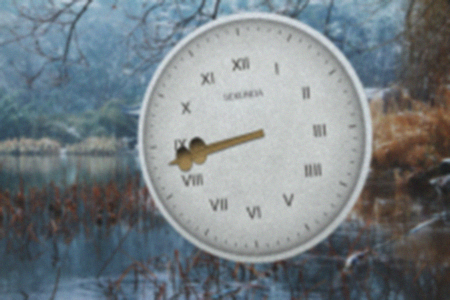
h=8 m=43
